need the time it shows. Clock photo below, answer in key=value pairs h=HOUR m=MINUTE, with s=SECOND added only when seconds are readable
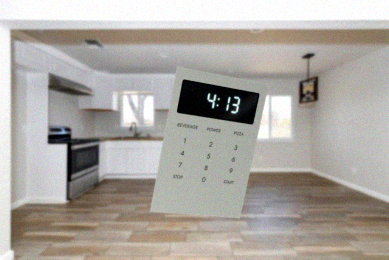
h=4 m=13
